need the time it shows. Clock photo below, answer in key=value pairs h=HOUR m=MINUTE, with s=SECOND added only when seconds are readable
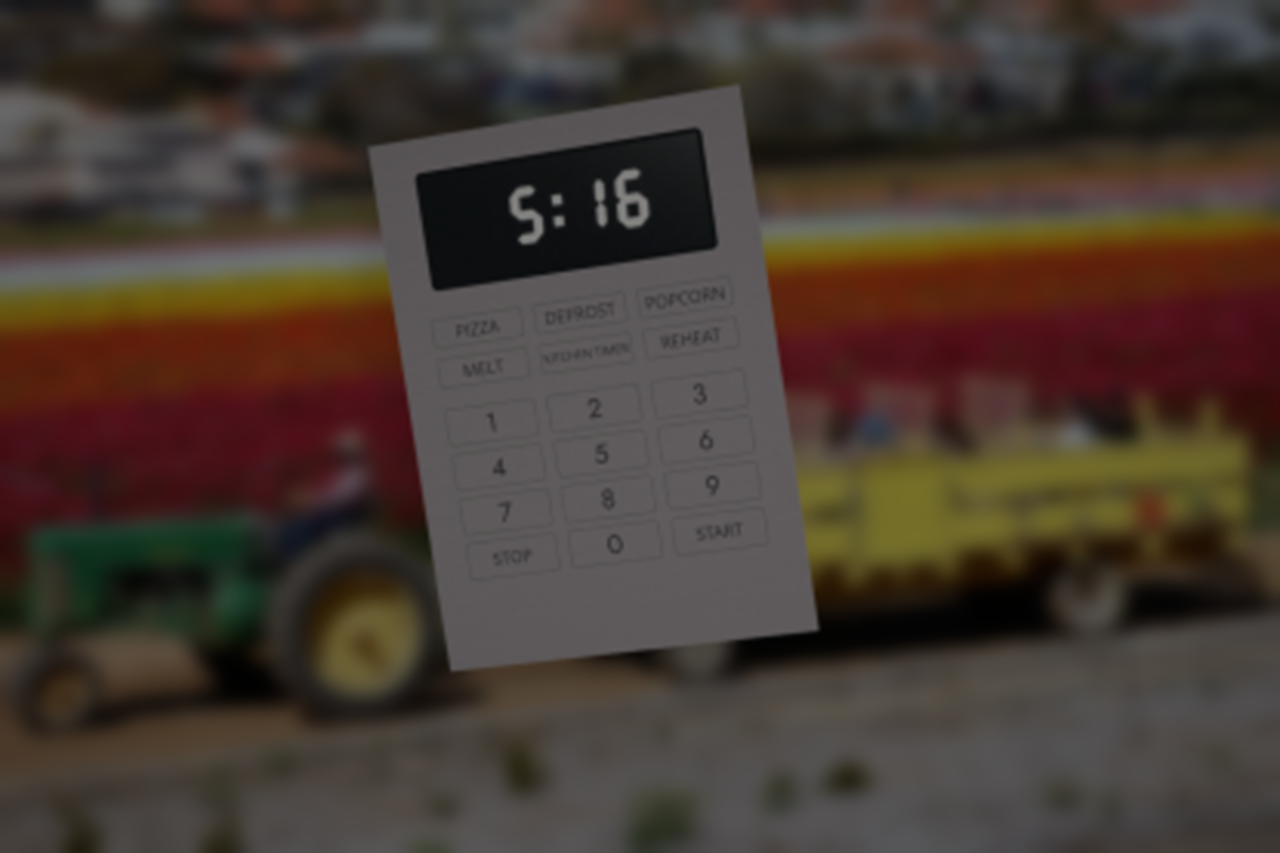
h=5 m=16
